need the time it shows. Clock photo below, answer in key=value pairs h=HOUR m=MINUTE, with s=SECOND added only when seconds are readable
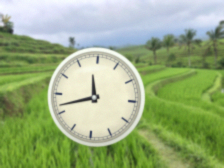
h=11 m=42
